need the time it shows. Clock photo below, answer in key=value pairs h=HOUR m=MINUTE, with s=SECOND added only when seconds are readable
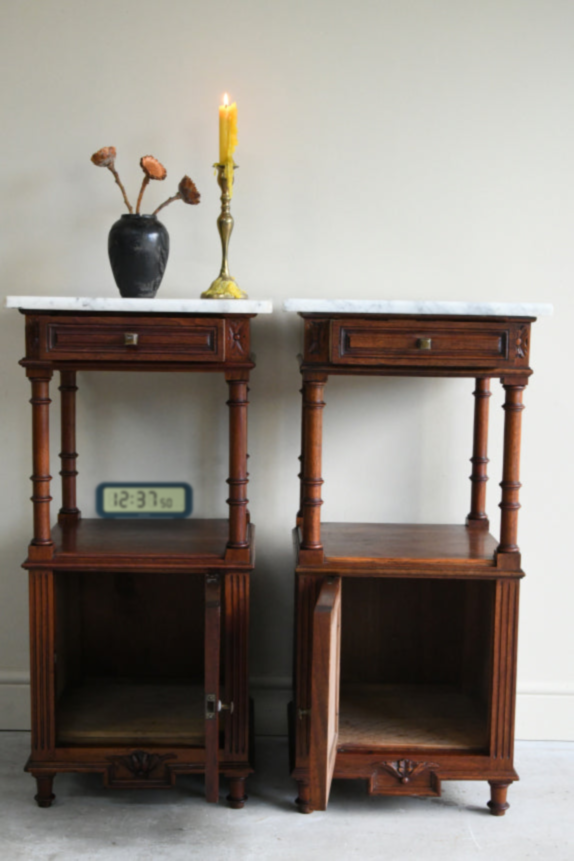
h=12 m=37
